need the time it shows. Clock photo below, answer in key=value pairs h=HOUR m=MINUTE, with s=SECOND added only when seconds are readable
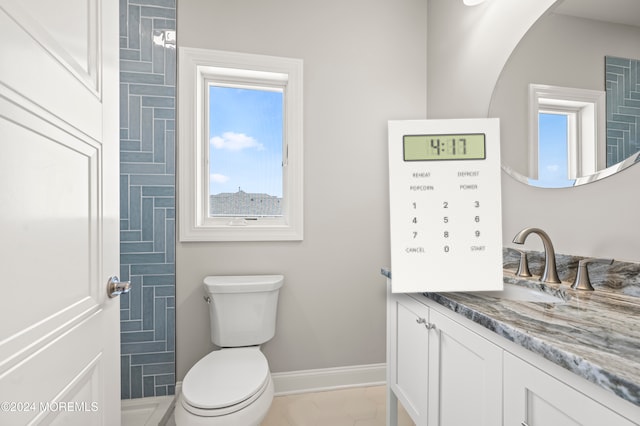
h=4 m=17
